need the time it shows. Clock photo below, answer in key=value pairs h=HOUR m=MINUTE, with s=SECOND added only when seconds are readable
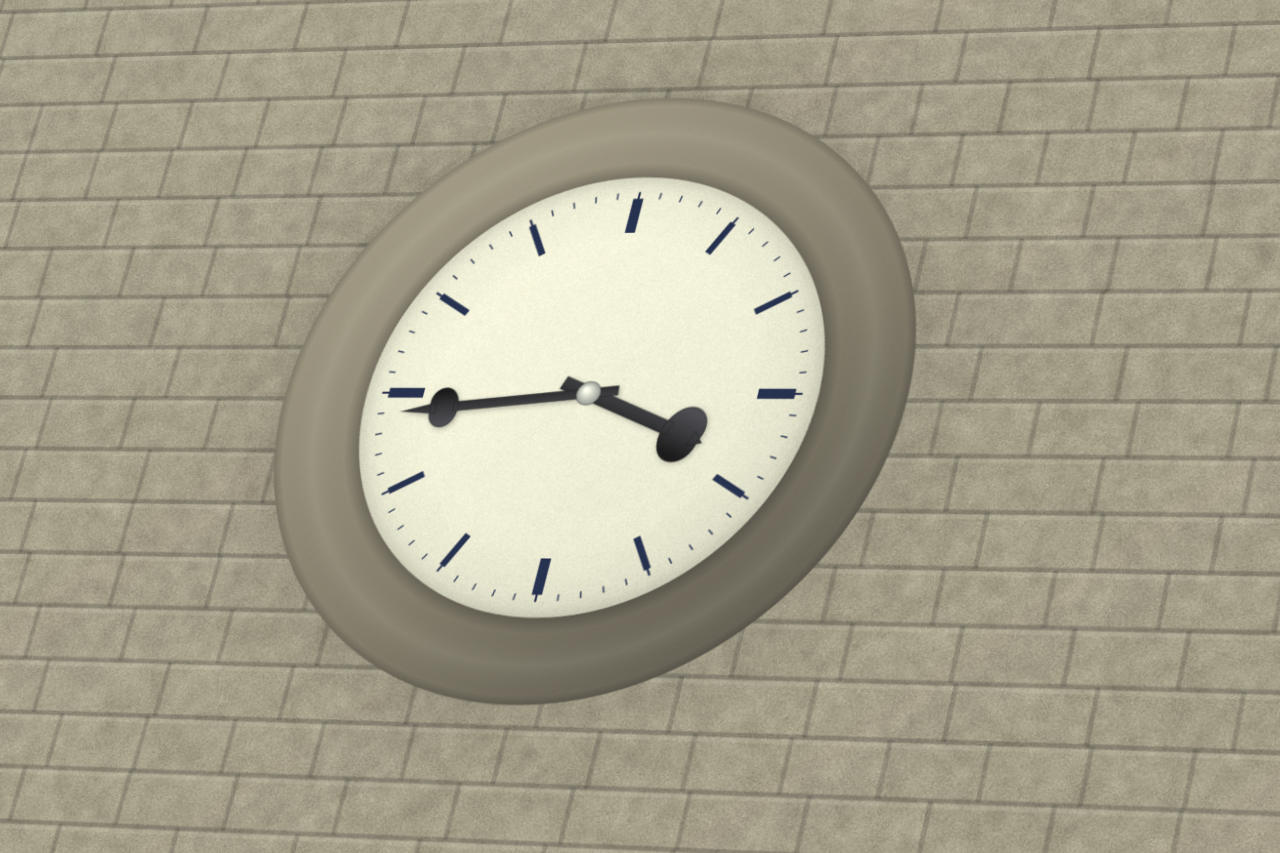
h=3 m=44
